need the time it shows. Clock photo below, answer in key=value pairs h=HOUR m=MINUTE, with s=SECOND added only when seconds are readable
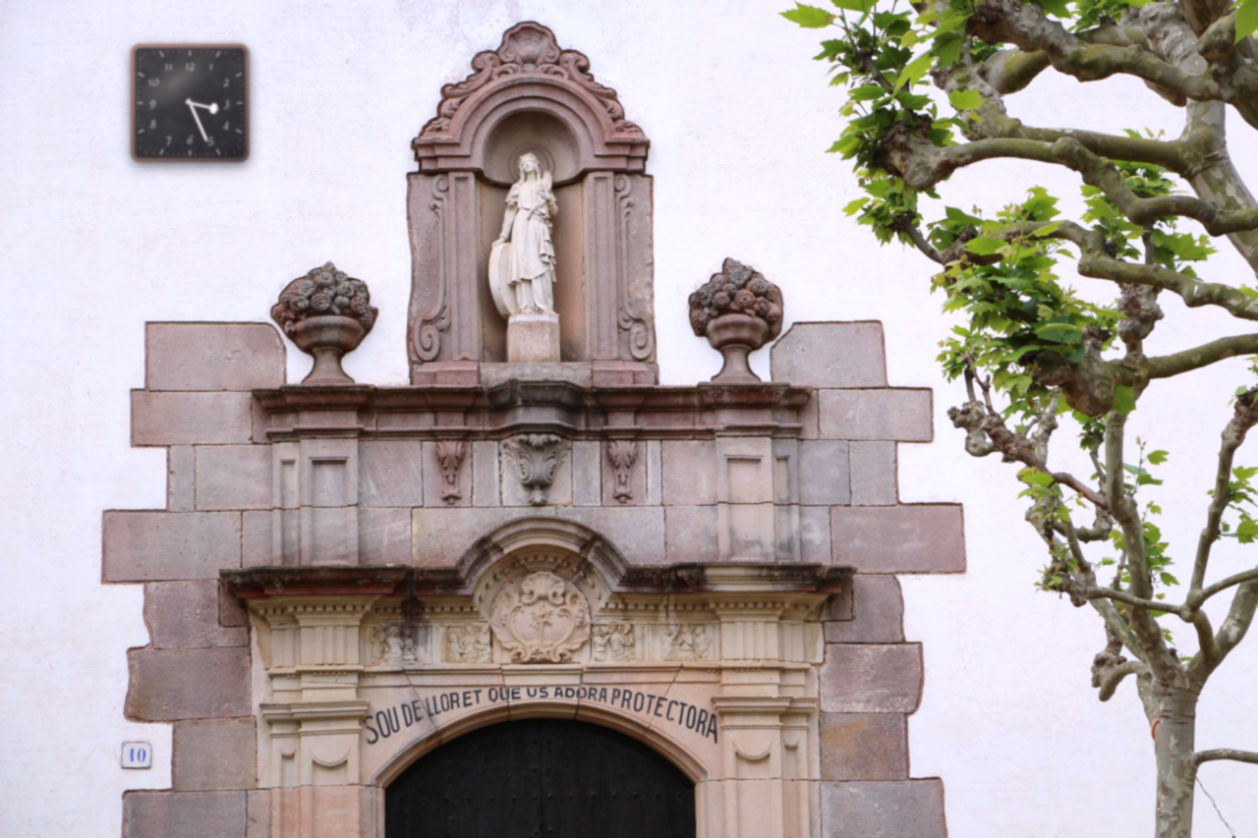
h=3 m=26
